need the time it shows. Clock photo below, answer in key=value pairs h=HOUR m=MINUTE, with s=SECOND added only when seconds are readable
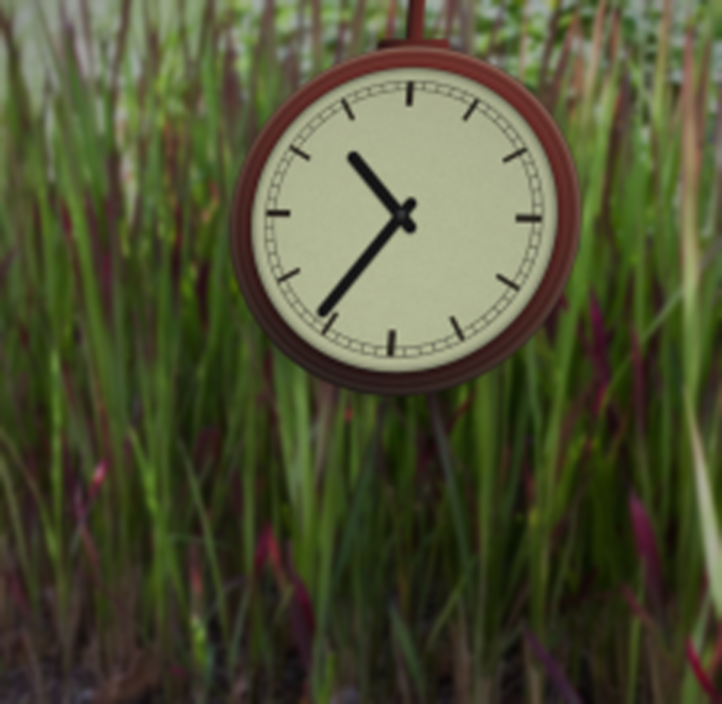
h=10 m=36
